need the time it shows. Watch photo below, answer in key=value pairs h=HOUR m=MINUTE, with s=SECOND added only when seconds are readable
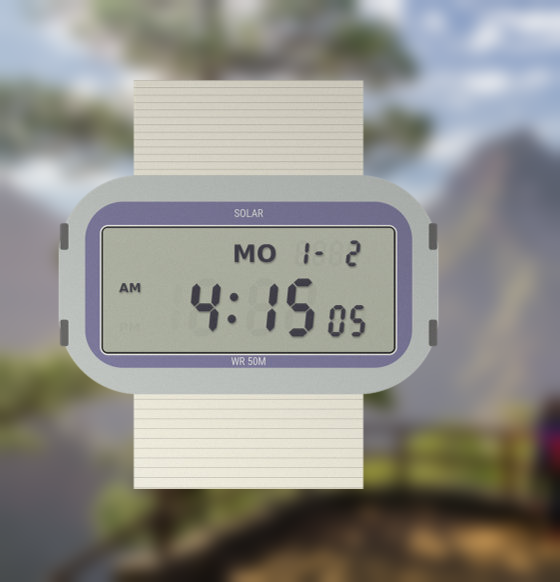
h=4 m=15 s=5
